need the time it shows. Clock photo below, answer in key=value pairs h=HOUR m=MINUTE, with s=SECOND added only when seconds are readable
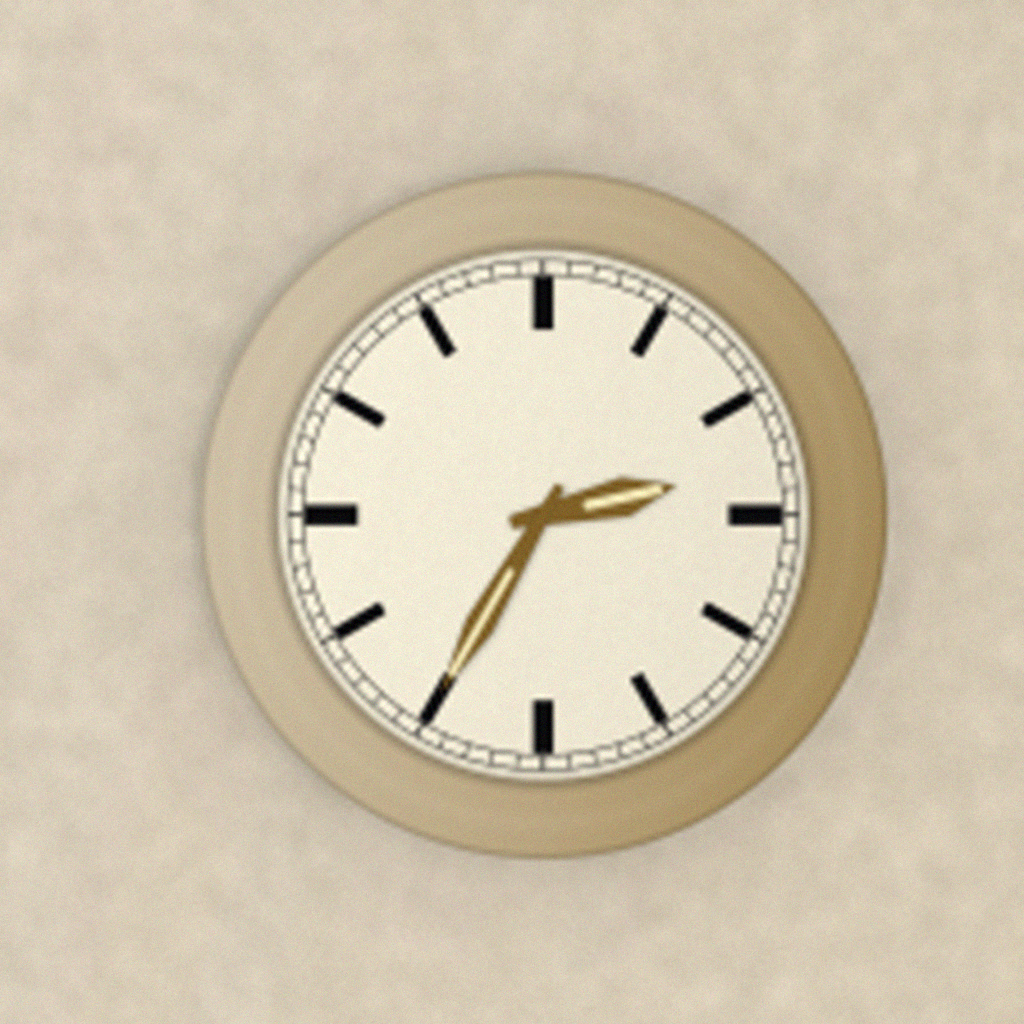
h=2 m=35
